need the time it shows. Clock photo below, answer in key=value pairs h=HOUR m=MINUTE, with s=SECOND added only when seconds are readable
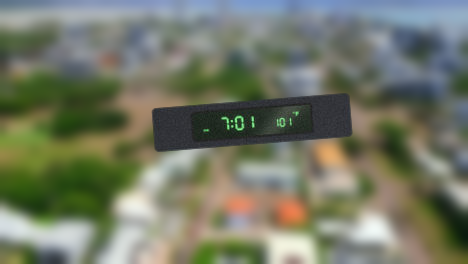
h=7 m=1
